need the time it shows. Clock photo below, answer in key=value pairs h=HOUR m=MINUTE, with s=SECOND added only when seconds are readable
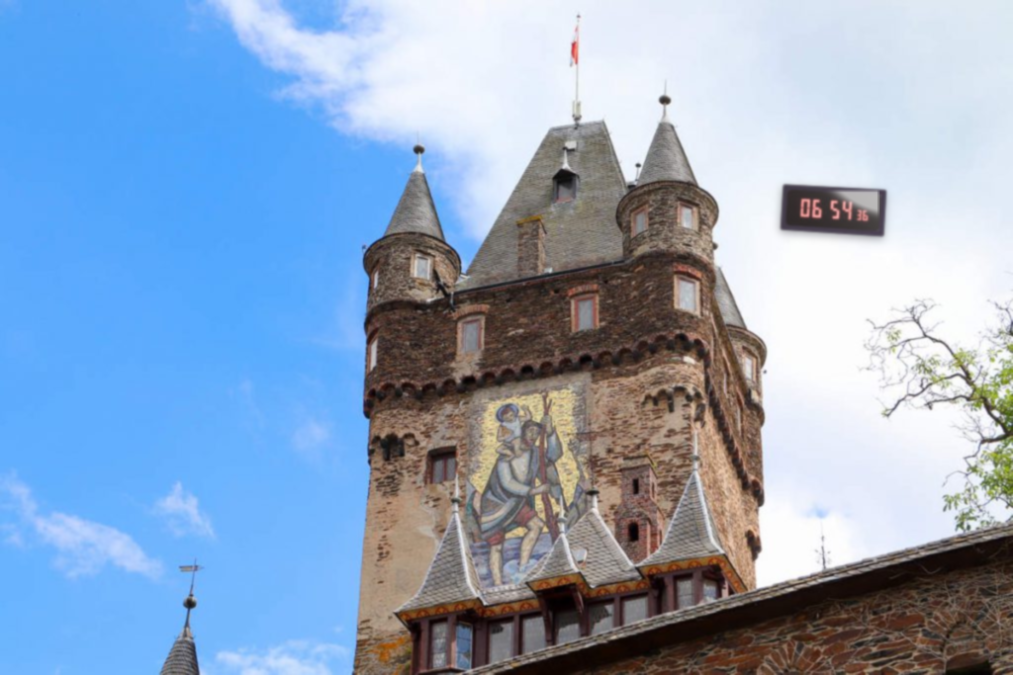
h=6 m=54
